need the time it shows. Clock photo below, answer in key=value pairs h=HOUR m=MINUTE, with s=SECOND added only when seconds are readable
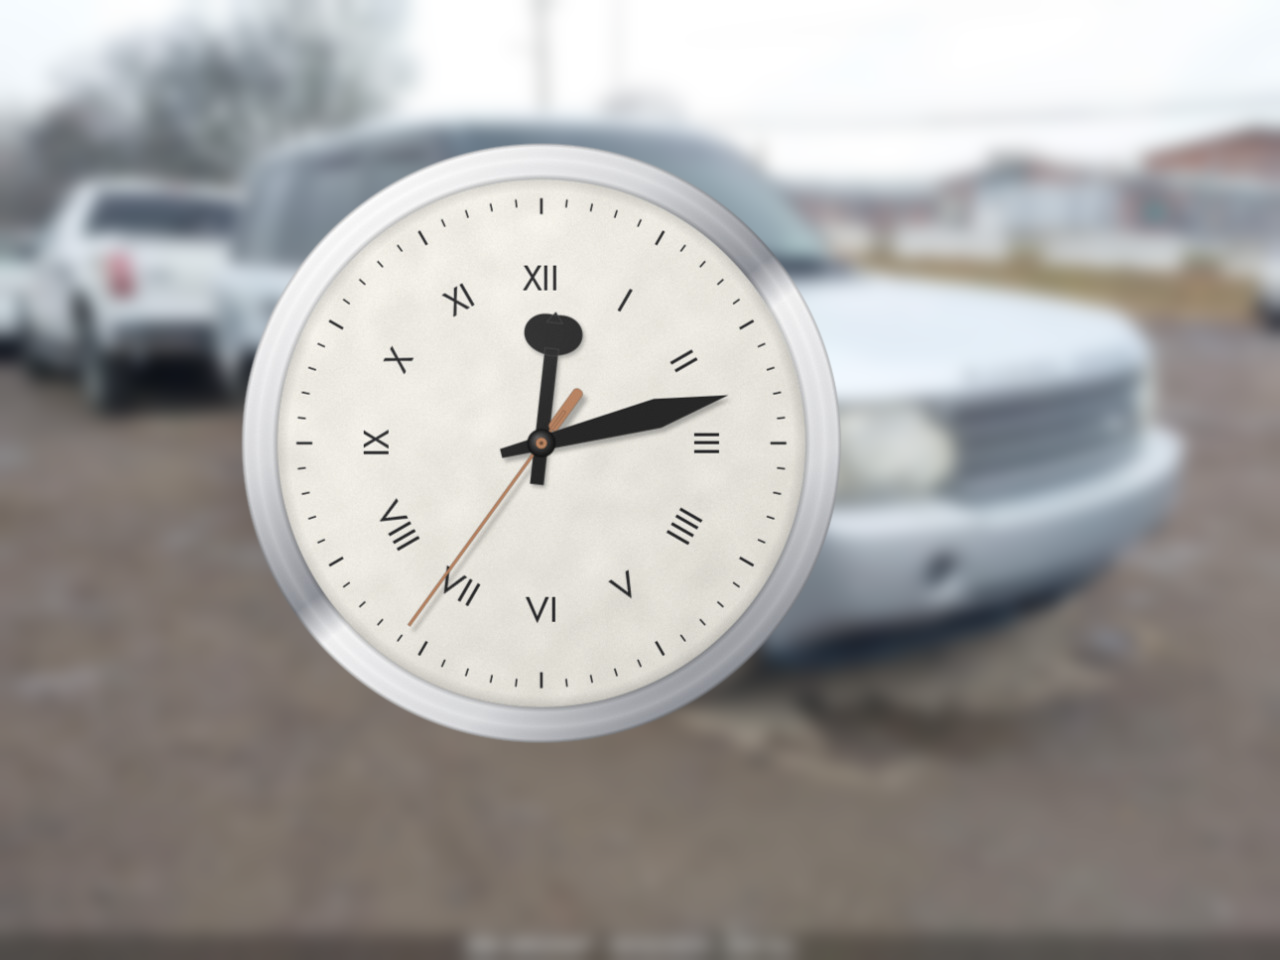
h=12 m=12 s=36
